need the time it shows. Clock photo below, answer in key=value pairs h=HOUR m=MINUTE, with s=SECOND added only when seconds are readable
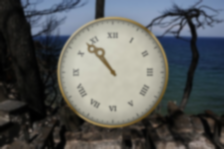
h=10 m=53
